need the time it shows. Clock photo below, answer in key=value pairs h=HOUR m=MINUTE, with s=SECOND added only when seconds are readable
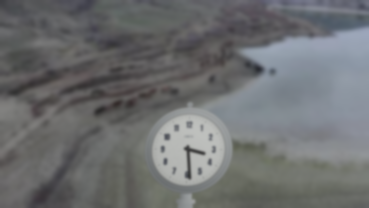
h=3 m=29
